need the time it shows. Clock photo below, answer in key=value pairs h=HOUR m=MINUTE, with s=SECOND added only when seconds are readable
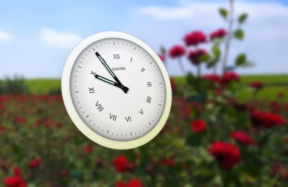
h=9 m=55
